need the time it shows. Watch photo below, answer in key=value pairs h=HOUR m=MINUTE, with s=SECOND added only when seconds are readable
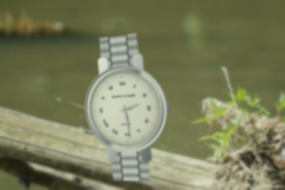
h=2 m=29
